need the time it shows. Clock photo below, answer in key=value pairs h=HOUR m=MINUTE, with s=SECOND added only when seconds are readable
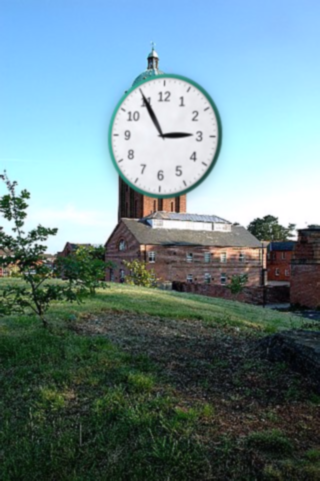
h=2 m=55
